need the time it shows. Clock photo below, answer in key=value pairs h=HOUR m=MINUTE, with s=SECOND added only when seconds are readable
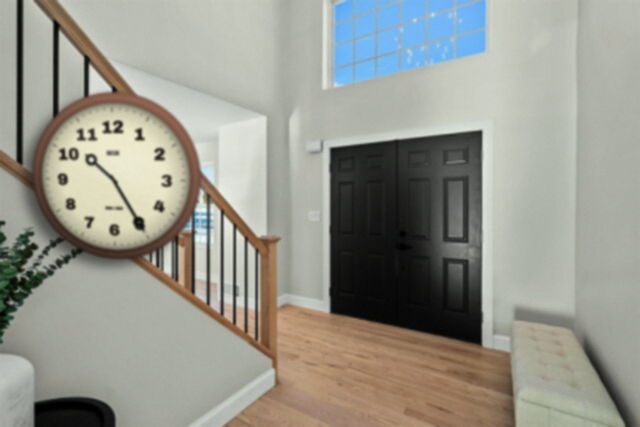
h=10 m=25
